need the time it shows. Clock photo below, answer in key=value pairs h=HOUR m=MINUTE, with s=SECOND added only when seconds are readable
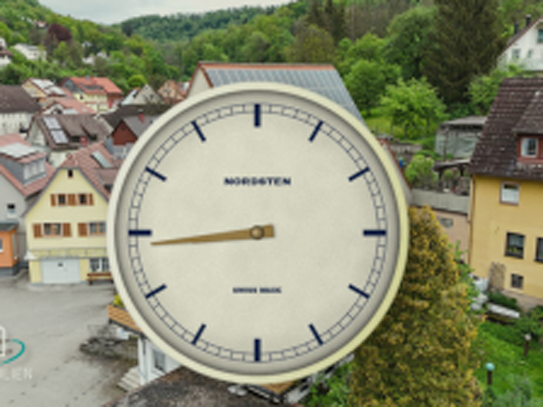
h=8 m=44
